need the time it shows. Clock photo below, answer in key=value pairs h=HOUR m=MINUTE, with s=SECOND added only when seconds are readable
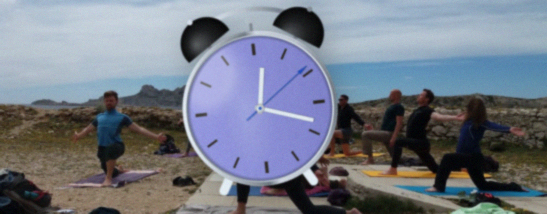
h=12 m=18 s=9
